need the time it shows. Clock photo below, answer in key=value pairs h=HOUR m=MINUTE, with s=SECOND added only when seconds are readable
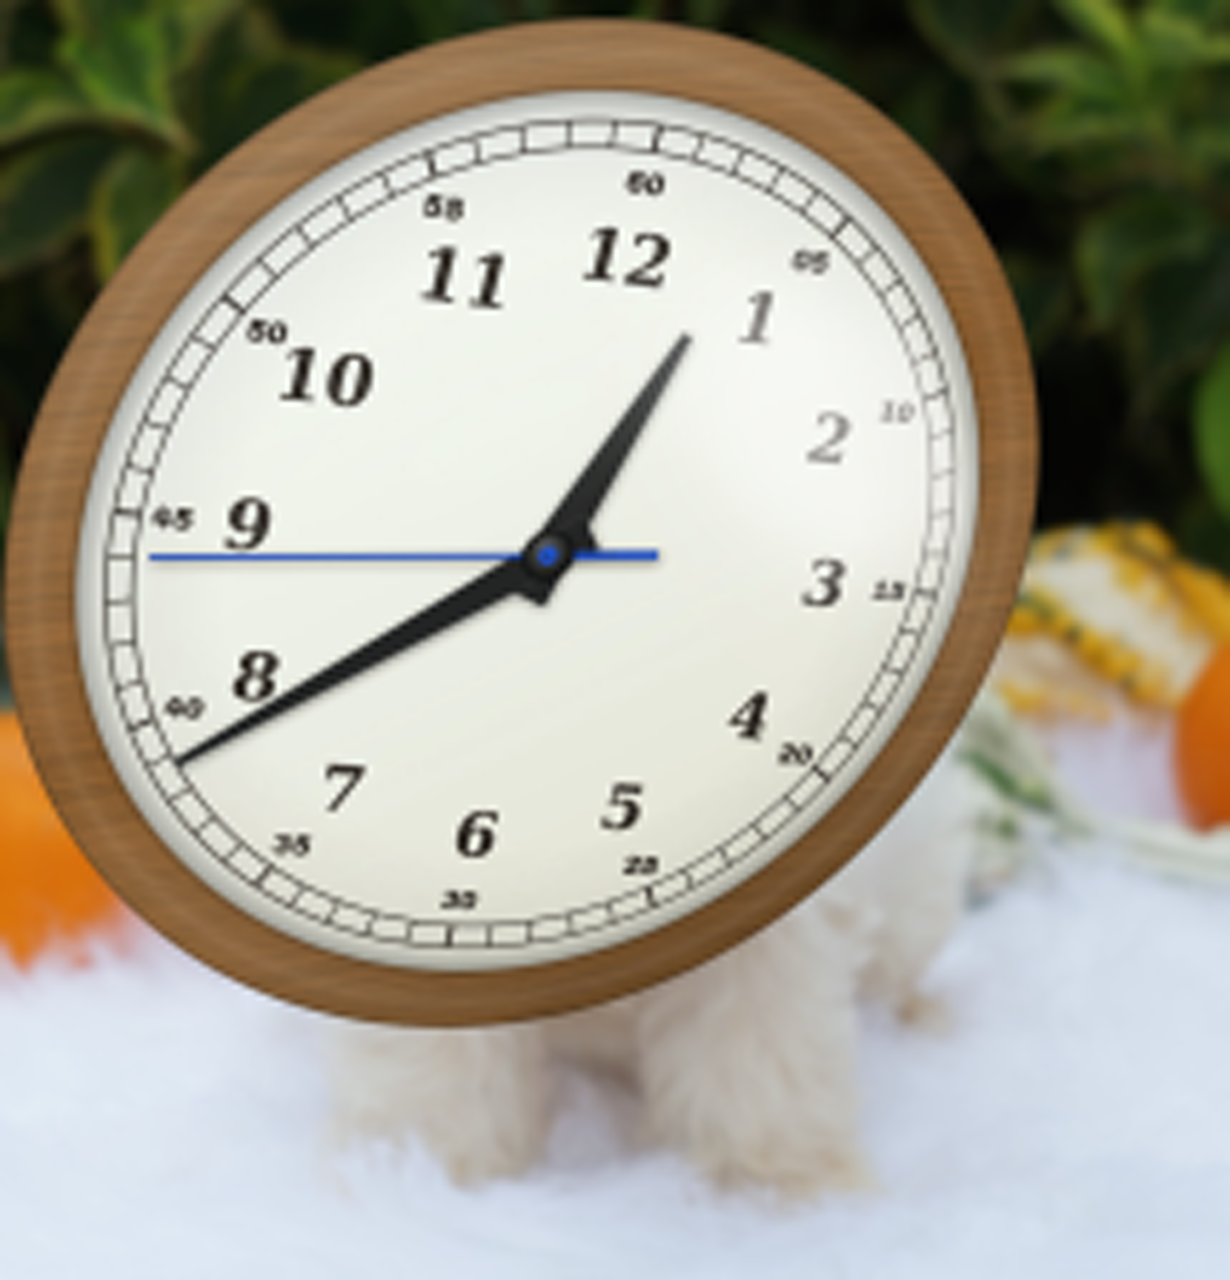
h=12 m=38 s=44
